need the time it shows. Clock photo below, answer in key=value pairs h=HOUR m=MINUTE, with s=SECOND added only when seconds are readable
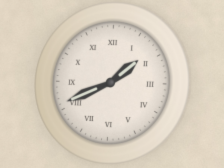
h=1 m=41
